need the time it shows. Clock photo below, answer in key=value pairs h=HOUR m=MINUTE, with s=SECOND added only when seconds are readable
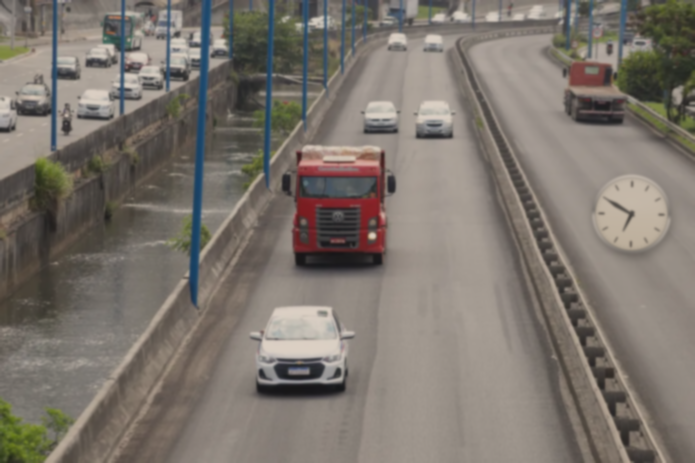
h=6 m=50
